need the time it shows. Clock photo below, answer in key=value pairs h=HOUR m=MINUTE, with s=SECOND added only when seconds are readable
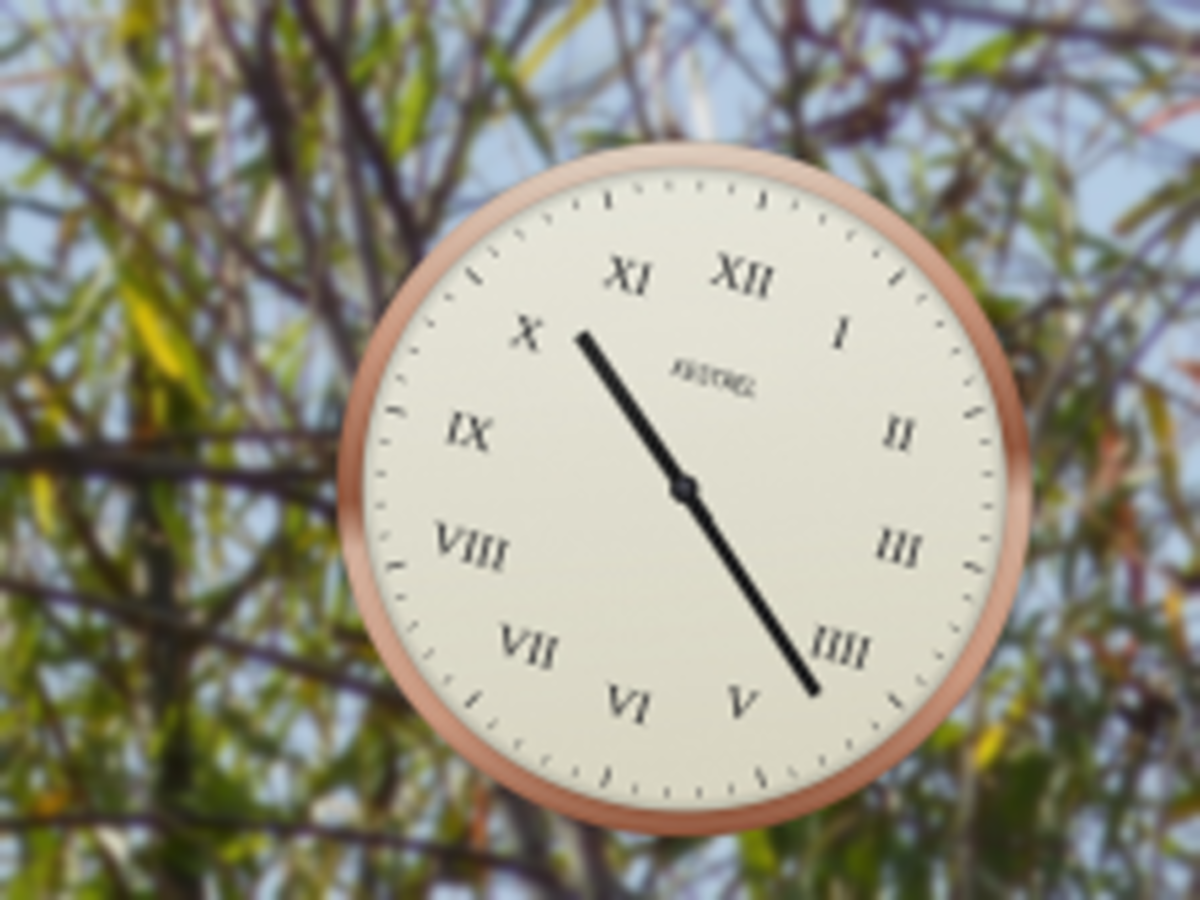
h=10 m=22
